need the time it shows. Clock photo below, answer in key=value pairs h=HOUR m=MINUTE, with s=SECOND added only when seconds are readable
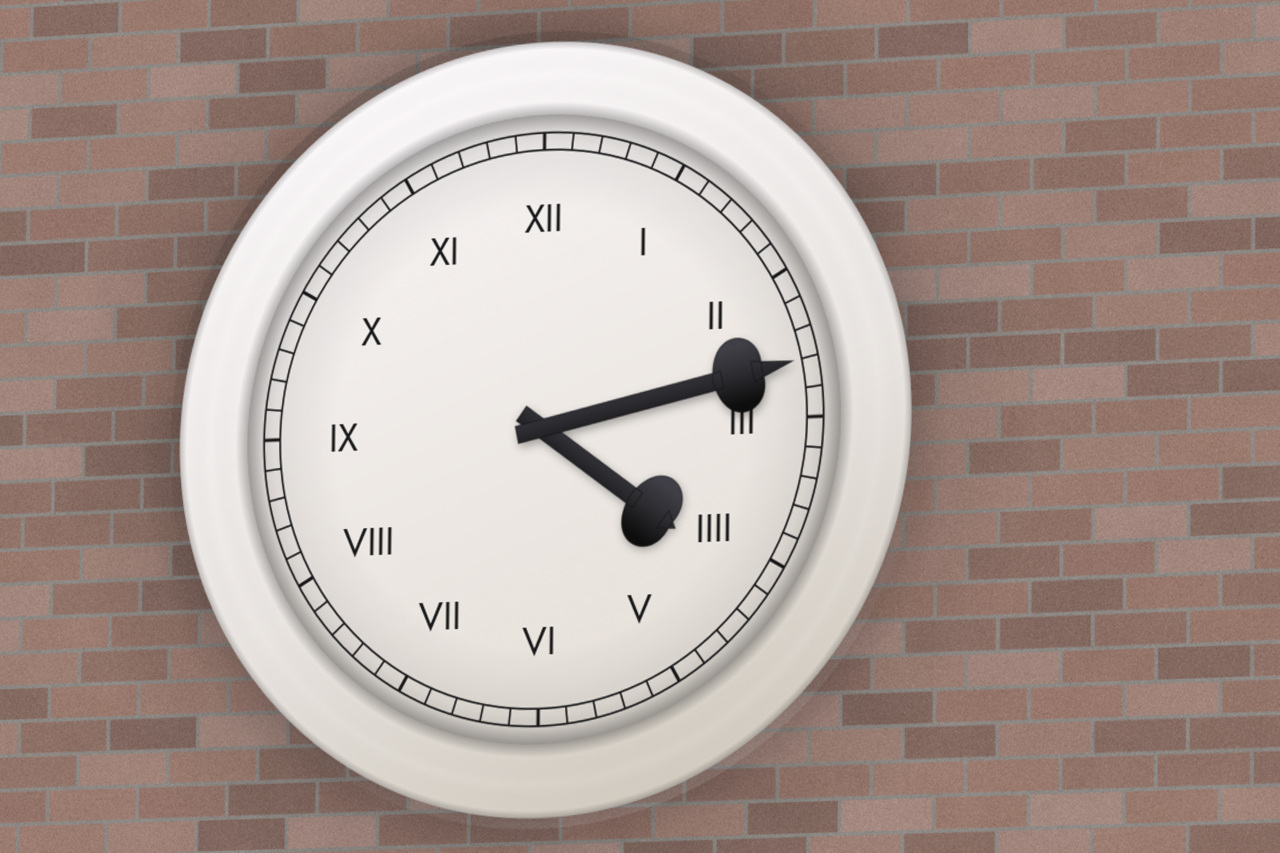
h=4 m=13
